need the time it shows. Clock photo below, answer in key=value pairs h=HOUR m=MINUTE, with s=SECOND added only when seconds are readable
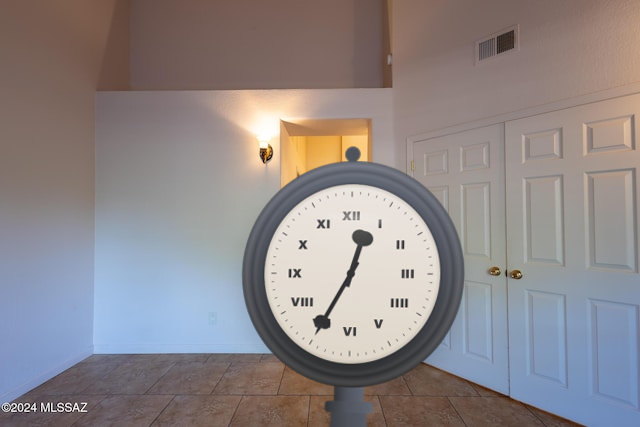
h=12 m=35
